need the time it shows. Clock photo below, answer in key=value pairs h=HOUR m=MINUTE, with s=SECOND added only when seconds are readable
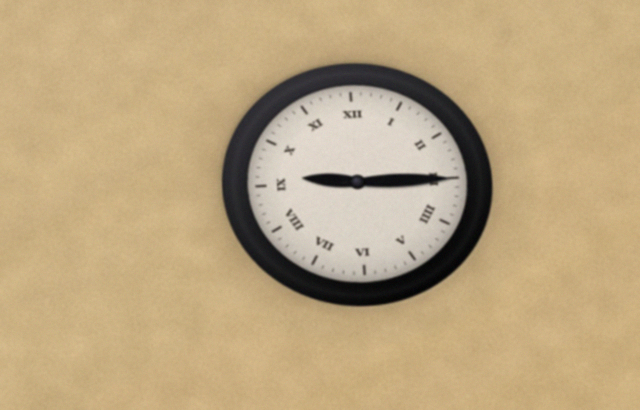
h=9 m=15
